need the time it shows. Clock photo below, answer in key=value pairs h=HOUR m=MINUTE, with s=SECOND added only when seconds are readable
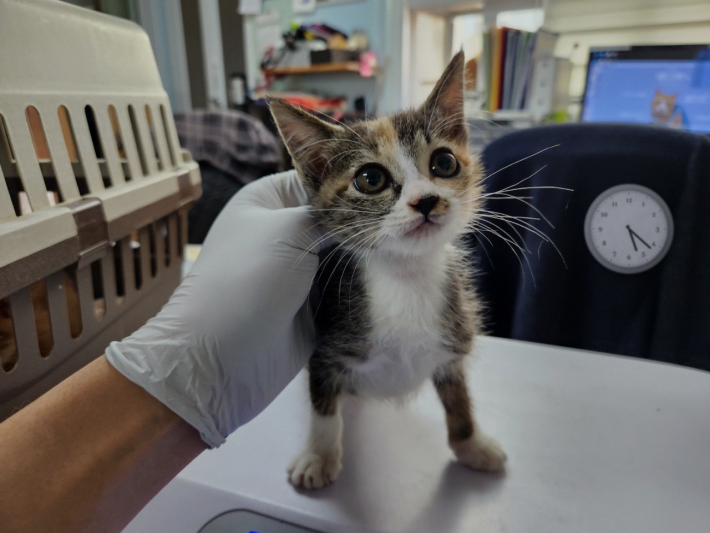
h=5 m=22
